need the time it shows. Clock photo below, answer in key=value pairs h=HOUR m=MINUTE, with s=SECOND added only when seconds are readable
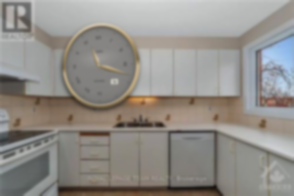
h=11 m=18
